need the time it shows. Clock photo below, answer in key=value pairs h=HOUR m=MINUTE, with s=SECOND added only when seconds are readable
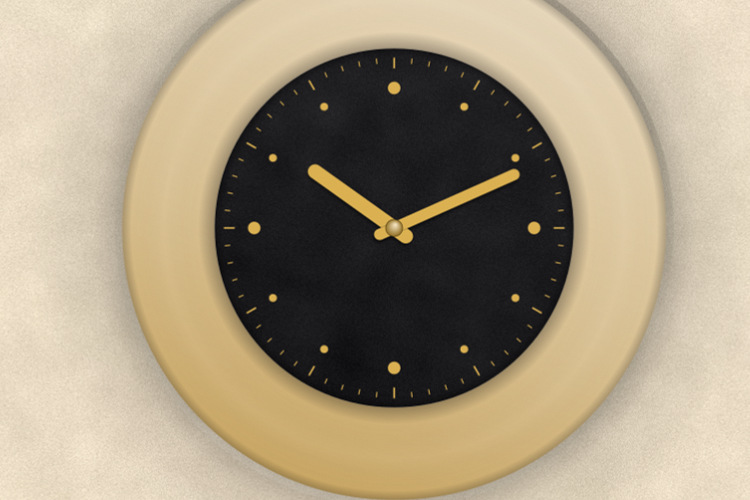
h=10 m=11
